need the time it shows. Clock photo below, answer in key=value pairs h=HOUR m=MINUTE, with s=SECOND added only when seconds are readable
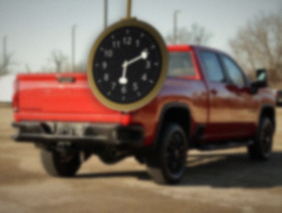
h=6 m=11
